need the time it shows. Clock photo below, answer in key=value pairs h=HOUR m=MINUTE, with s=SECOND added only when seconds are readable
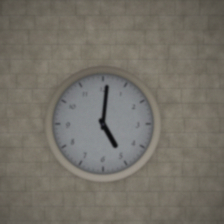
h=5 m=1
